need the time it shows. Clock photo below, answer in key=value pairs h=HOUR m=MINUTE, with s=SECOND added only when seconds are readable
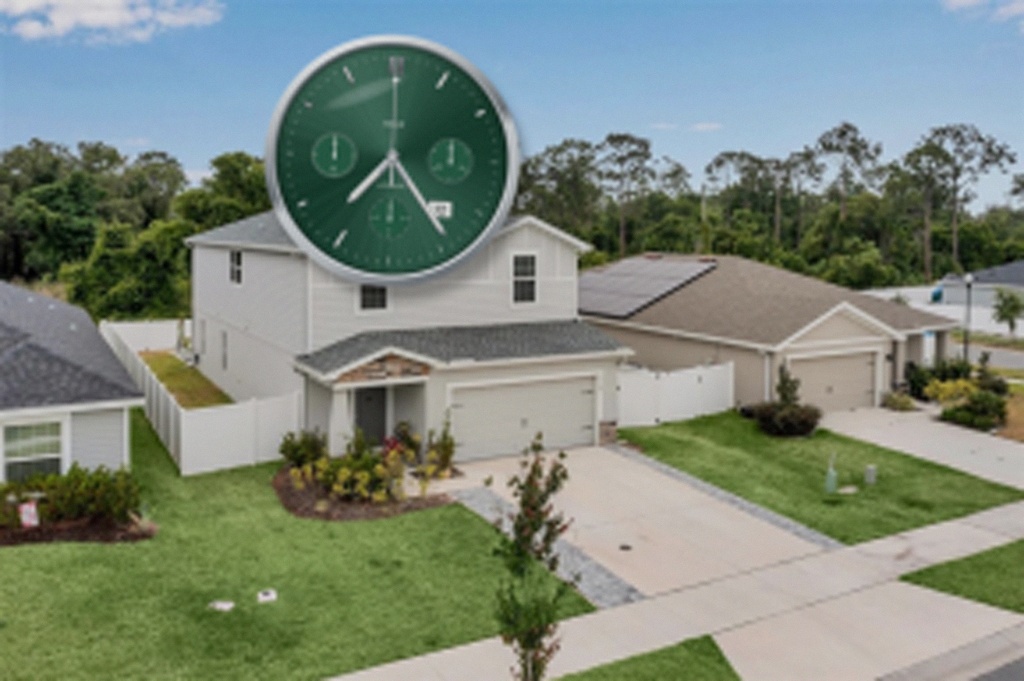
h=7 m=24
